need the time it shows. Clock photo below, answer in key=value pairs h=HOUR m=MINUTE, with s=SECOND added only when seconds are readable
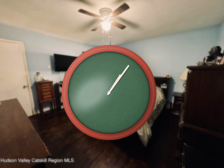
h=1 m=6
